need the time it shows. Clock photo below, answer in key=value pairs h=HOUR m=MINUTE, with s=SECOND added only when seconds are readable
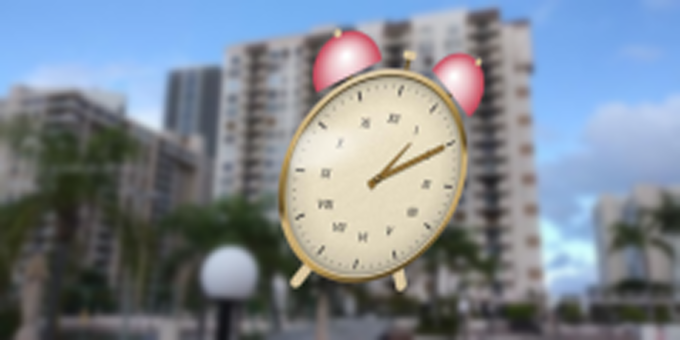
h=1 m=10
